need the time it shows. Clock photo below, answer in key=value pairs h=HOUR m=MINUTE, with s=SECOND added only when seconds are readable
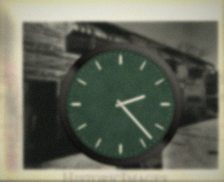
h=2 m=23
